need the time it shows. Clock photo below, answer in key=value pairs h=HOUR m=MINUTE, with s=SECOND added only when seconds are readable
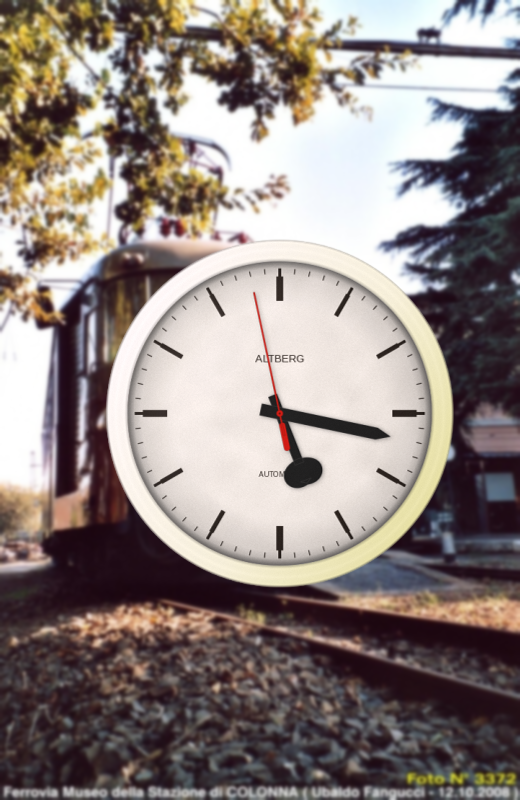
h=5 m=16 s=58
